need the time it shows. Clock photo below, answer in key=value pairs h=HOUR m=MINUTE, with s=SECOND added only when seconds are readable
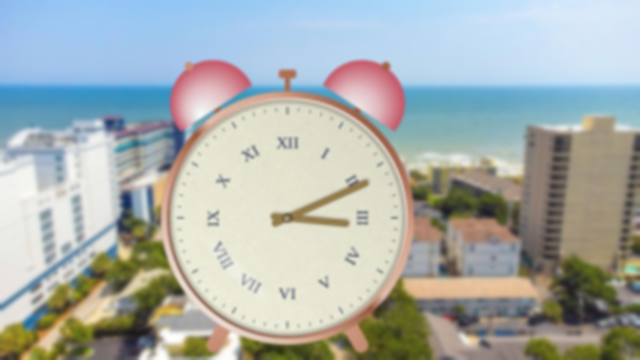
h=3 m=11
